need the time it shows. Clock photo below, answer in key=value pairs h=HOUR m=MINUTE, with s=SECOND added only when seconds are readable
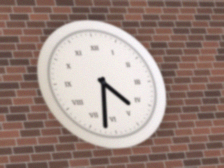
h=4 m=32
